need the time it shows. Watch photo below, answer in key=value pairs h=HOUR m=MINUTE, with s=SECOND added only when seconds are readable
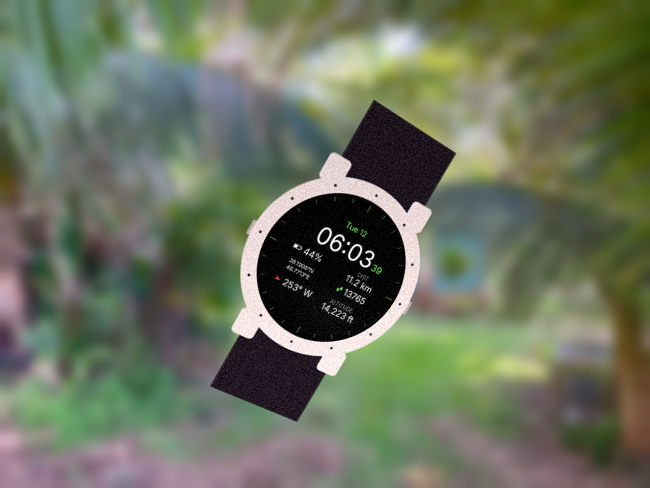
h=6 m=3 s=39
